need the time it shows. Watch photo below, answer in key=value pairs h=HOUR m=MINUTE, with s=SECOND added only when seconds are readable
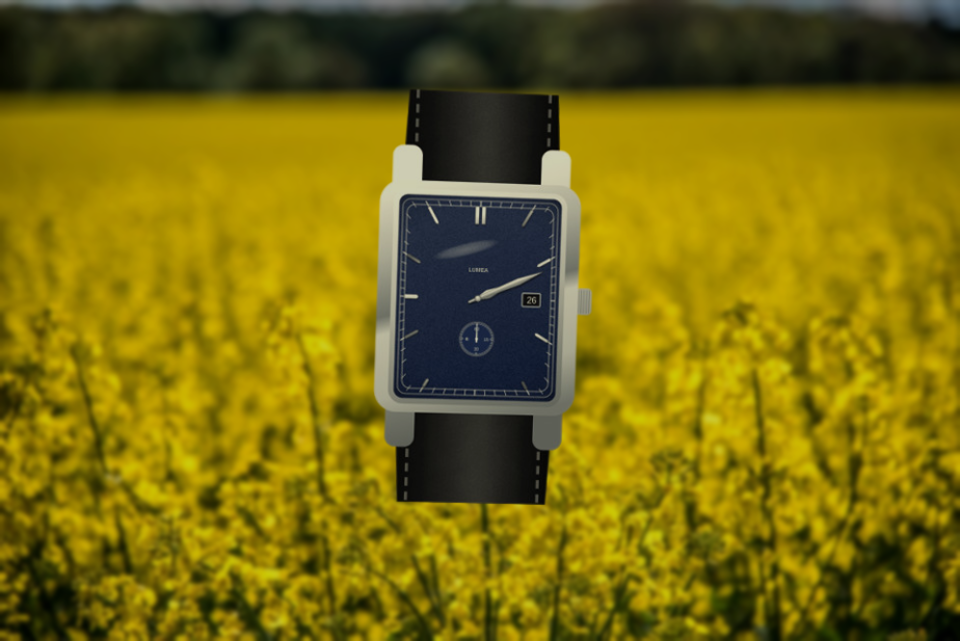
h=2 m=11
